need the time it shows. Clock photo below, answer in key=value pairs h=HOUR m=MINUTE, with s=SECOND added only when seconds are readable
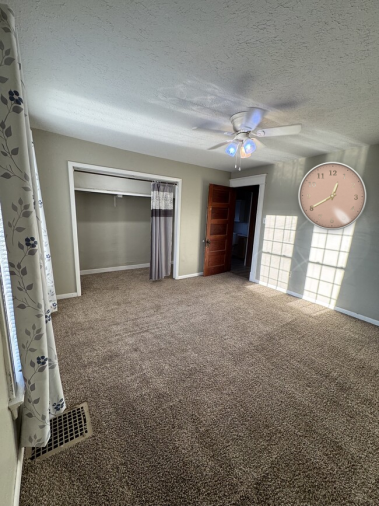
h=12 m=40
